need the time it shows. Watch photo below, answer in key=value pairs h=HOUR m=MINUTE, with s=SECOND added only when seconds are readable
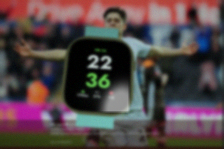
h=22 m=36
